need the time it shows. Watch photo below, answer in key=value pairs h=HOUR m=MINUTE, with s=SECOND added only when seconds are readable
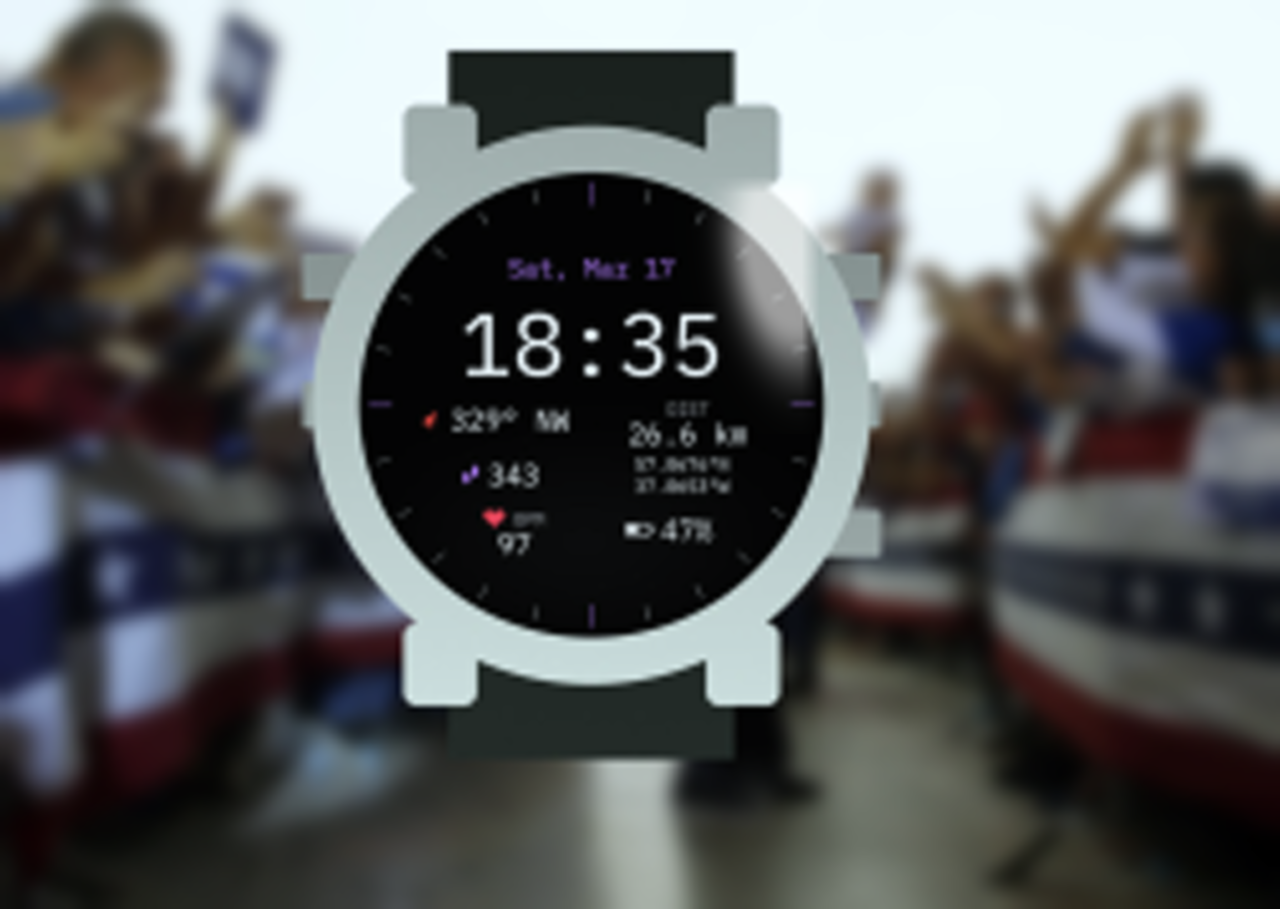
h=18 m=35
